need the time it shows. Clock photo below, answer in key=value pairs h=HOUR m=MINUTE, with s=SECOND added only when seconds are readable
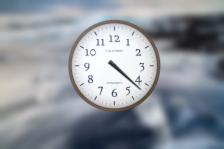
h=4 m=22
